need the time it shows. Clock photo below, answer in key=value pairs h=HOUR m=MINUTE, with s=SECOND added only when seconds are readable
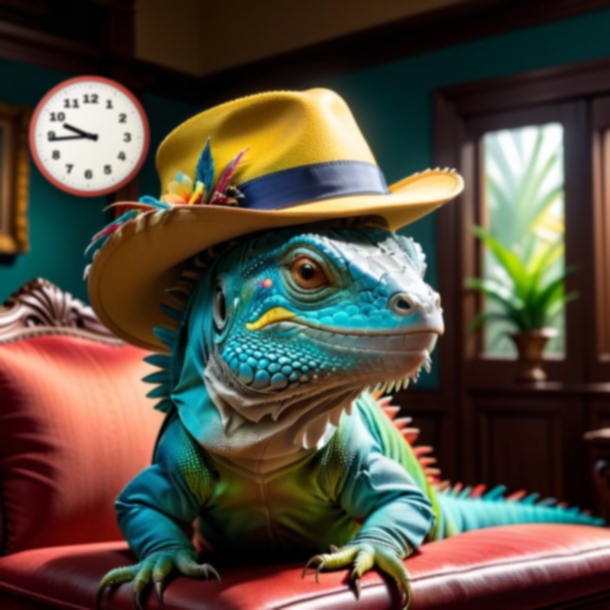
h=9 m=44
